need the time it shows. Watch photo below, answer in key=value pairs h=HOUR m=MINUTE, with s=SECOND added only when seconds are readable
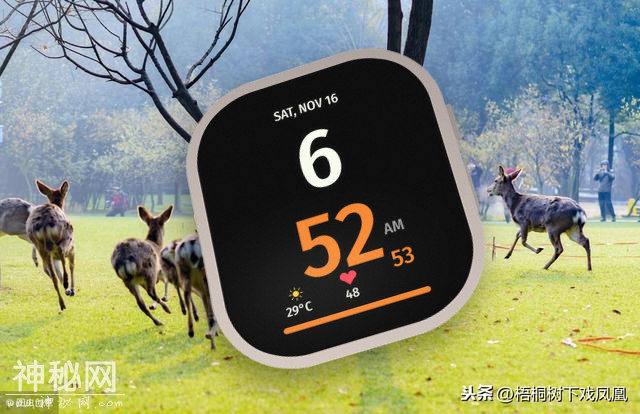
h=6 m=52 s=53
